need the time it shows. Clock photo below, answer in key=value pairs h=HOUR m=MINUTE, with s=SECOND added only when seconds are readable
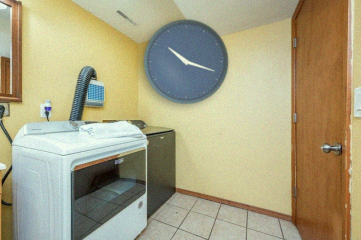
h=10 m=18
